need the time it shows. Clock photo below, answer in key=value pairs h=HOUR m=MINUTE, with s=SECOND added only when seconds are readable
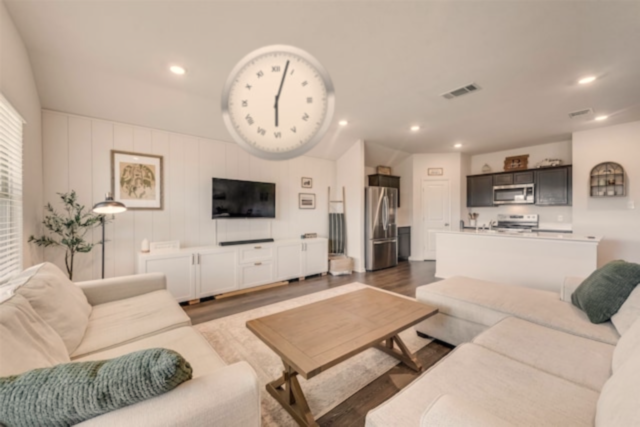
h=6 m=3
